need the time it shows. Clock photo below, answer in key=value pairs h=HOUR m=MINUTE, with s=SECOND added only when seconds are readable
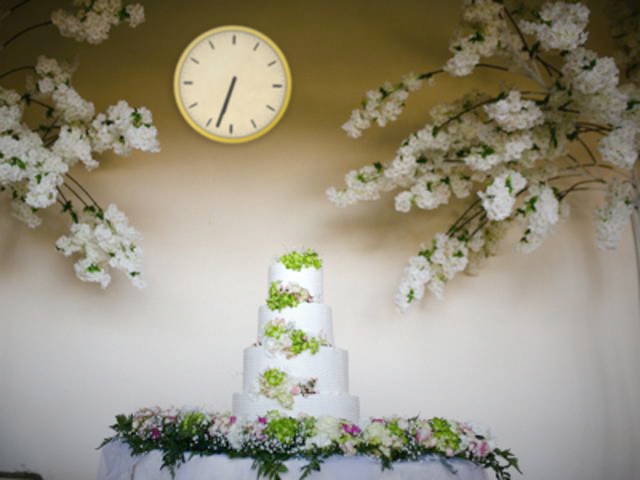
h=6 m=33
